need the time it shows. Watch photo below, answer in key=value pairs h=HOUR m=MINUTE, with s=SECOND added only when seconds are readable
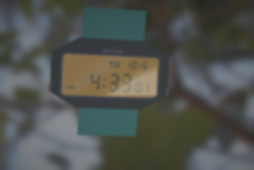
h=4 m=33 s=1
